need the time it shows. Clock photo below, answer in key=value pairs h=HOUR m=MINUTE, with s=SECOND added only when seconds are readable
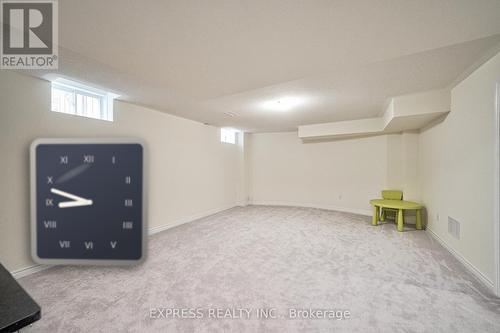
h=8 m=48
